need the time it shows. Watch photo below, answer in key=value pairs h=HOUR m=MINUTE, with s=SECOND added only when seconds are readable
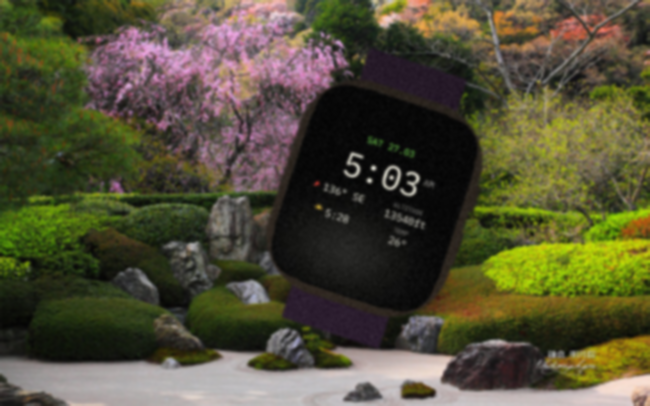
h=5 m=3
